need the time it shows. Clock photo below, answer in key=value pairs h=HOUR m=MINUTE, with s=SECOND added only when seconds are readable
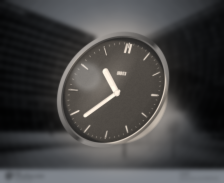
h=10 m=38
